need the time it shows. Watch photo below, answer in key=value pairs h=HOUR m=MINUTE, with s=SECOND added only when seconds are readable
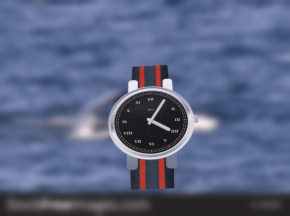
h=4 m=5
